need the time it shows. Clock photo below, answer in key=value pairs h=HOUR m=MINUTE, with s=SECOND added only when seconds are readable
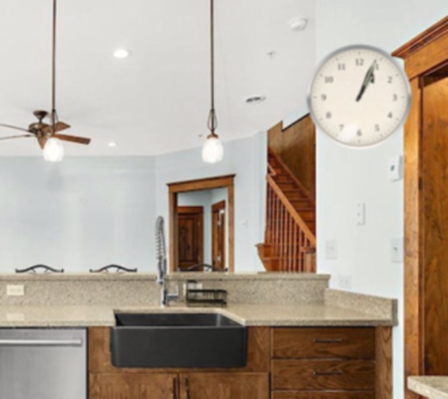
h=1 m=4
